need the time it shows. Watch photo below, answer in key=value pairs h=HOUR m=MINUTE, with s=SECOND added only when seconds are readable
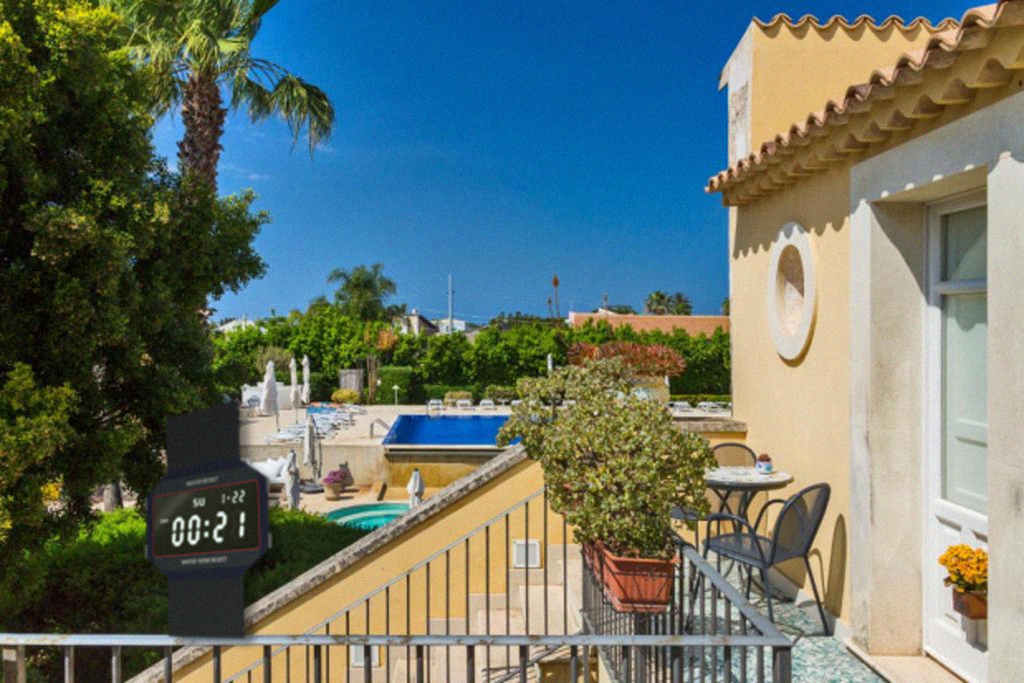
h=0 m=21
